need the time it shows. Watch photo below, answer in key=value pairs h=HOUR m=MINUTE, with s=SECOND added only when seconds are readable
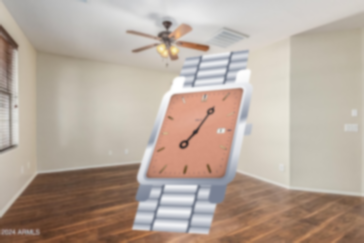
h=7 m=4
